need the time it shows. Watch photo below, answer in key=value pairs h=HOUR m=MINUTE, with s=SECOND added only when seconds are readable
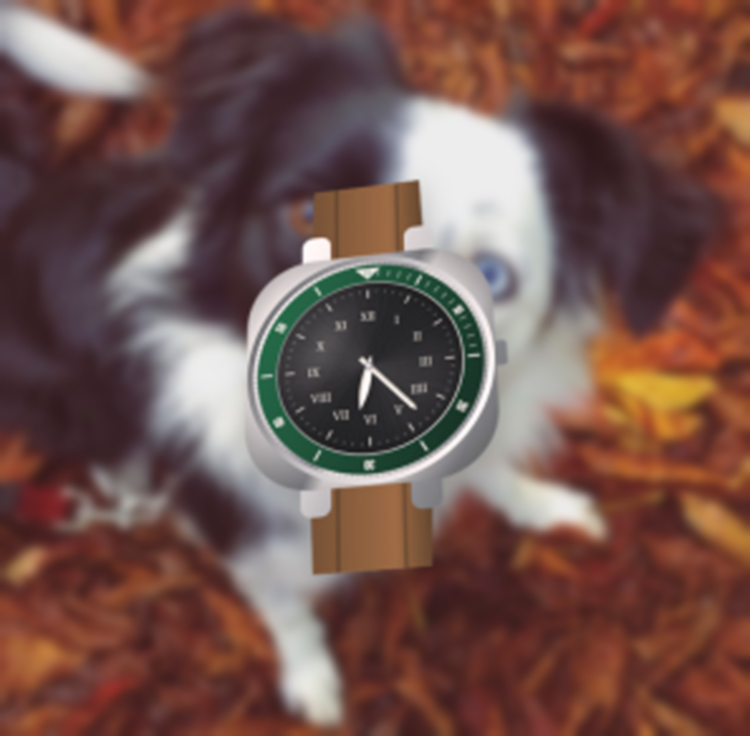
h=6 m=23
